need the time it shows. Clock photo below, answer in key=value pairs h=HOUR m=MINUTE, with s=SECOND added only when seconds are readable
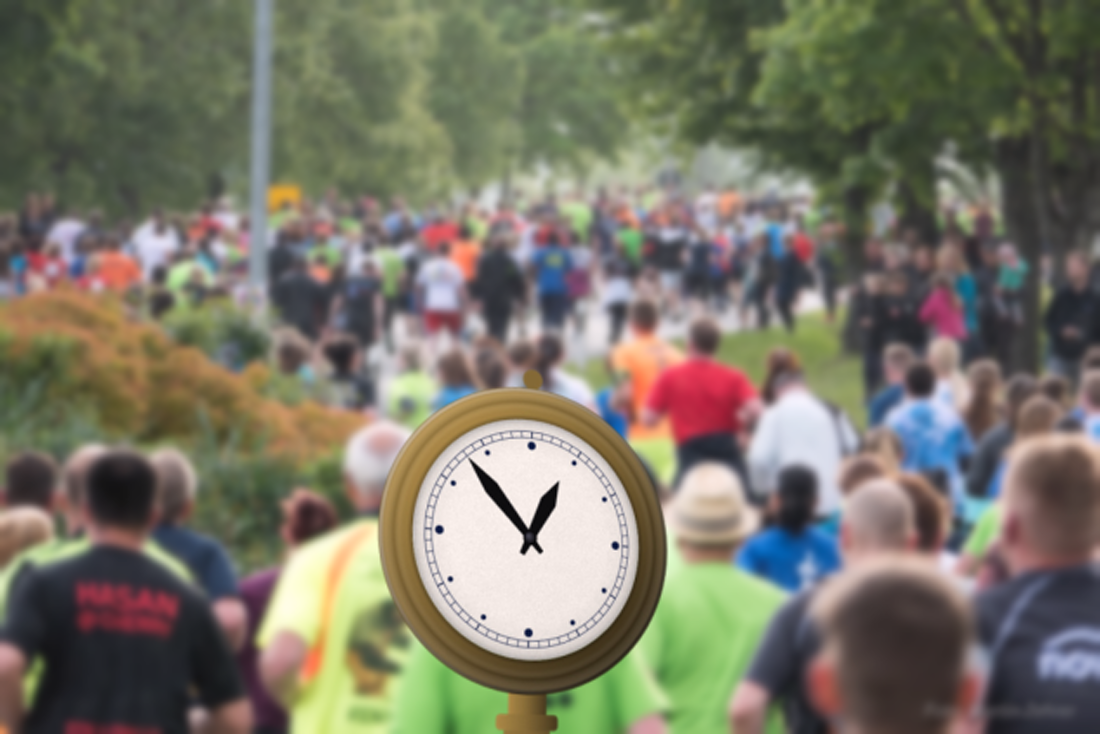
h=12 m=53
